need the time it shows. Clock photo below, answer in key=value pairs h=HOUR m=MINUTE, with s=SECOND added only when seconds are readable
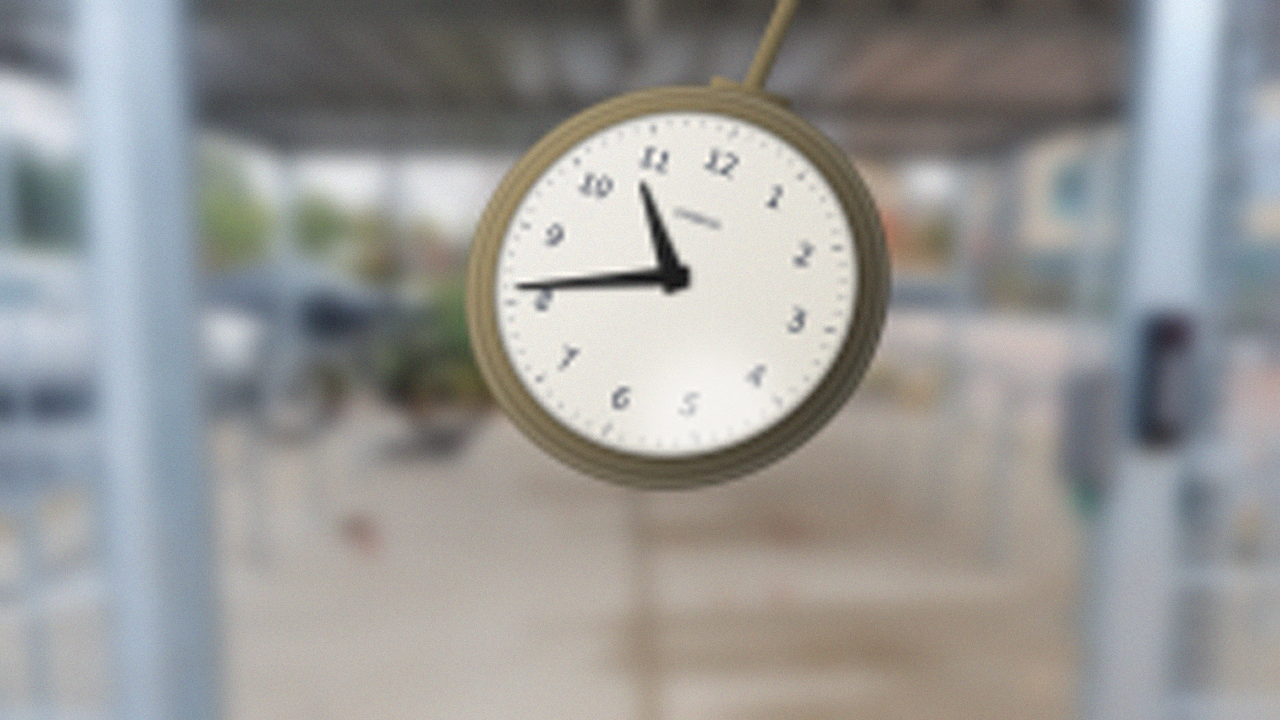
h=10 m=41
